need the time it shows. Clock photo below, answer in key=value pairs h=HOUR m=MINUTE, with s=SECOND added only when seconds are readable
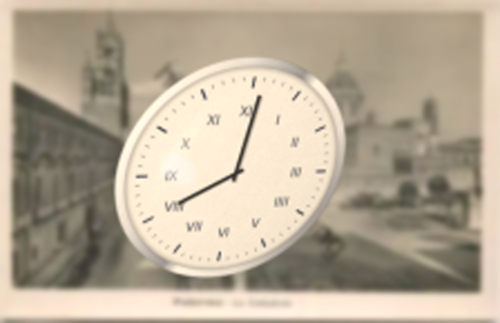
h=8 m=1
